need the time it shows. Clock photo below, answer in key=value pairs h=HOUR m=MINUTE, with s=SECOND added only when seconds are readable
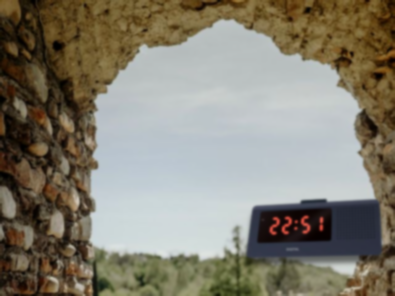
h=22 m=51
